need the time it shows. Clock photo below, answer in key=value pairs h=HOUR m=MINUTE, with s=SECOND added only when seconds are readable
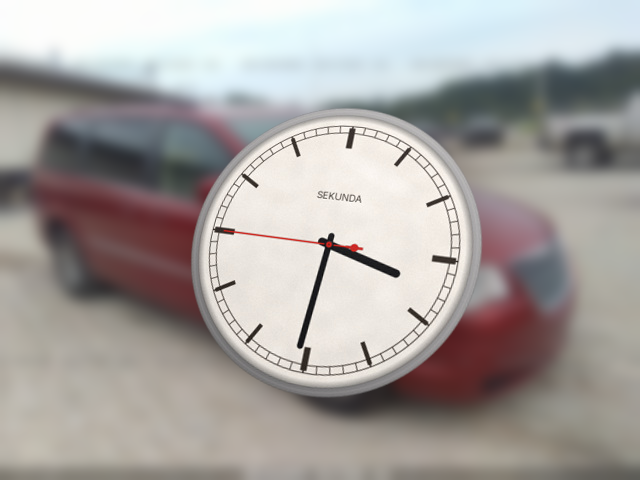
h=3 m=30 s=45
